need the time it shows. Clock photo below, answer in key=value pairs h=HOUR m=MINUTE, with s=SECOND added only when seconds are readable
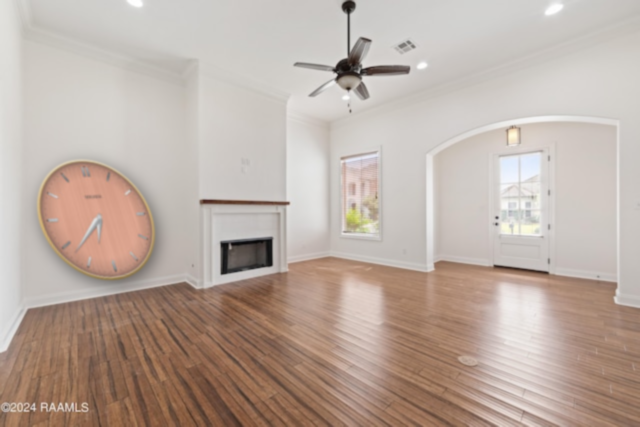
h=6 m=38
